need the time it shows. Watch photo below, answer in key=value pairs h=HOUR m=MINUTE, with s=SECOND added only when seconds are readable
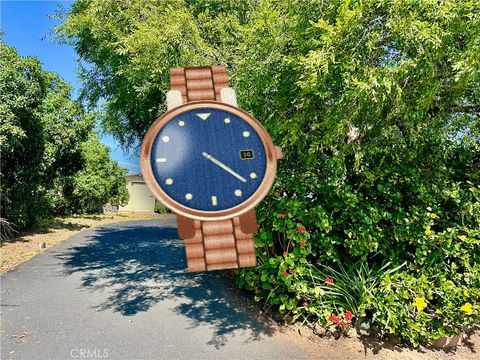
h=4 m=22
